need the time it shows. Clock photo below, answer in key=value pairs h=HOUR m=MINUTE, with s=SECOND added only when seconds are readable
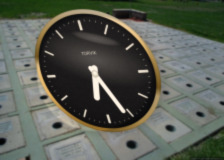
h=6 m=26
